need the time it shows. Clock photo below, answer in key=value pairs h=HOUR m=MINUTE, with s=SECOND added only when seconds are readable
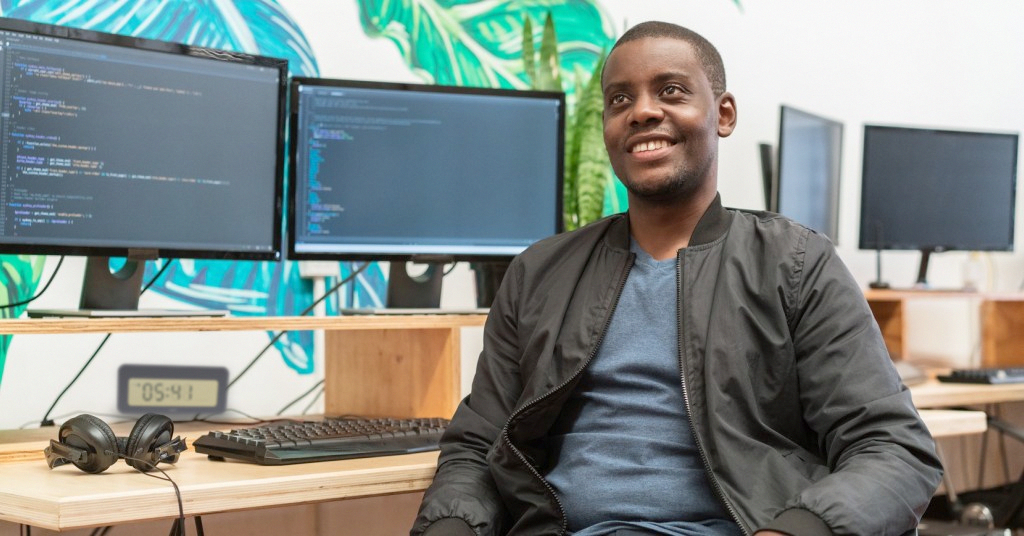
h=5 m=41
